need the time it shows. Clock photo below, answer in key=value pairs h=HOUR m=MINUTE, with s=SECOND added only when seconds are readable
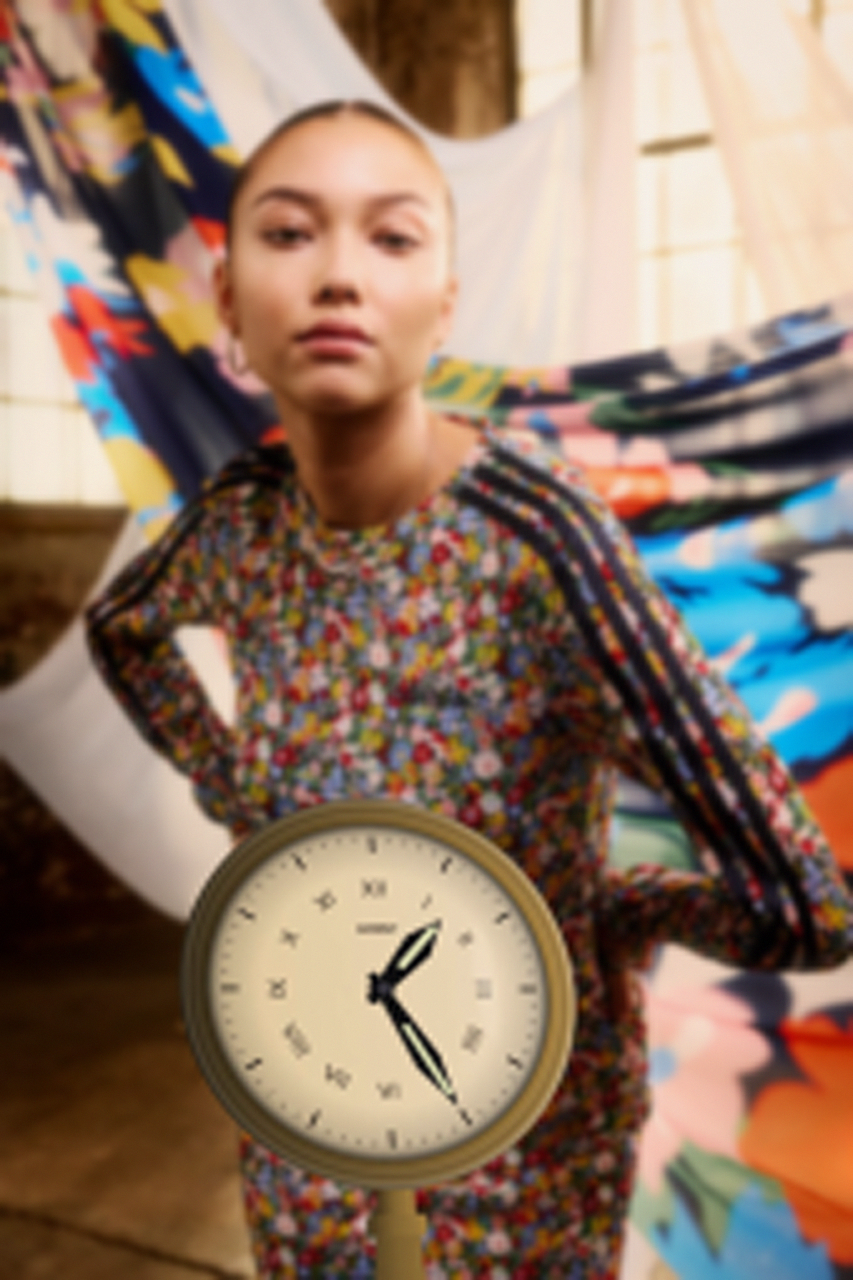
h=1 m=25
